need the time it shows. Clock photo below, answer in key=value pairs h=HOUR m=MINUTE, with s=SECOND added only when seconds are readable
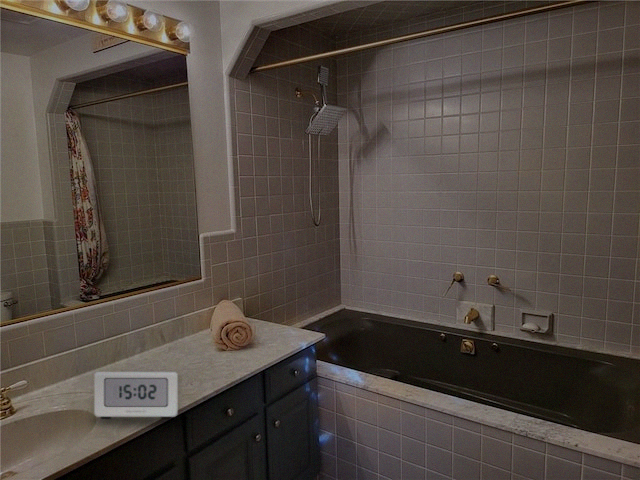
h=15 m=2
